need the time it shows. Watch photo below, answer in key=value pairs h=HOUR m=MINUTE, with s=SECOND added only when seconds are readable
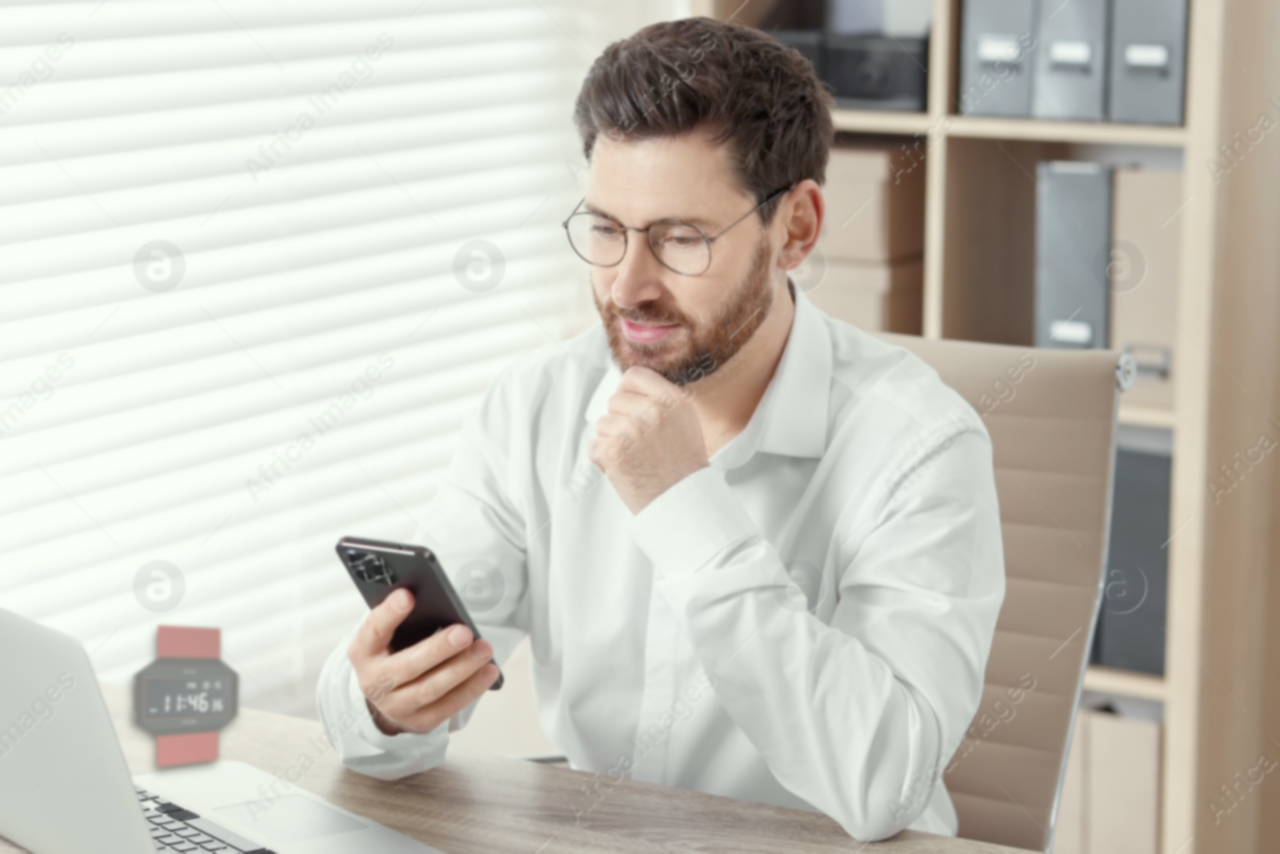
h=11 m=46
